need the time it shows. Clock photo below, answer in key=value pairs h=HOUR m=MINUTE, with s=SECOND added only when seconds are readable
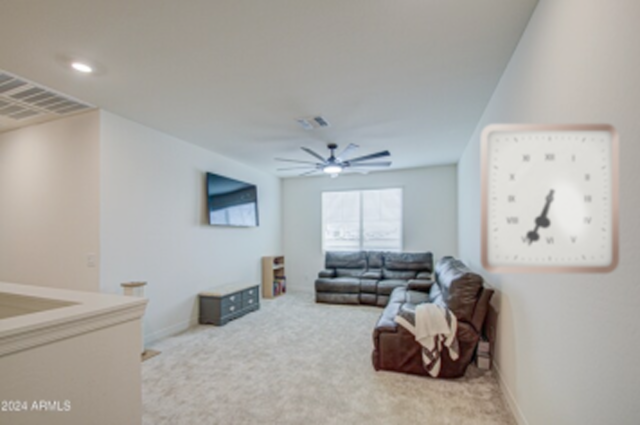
h=6 m=34
